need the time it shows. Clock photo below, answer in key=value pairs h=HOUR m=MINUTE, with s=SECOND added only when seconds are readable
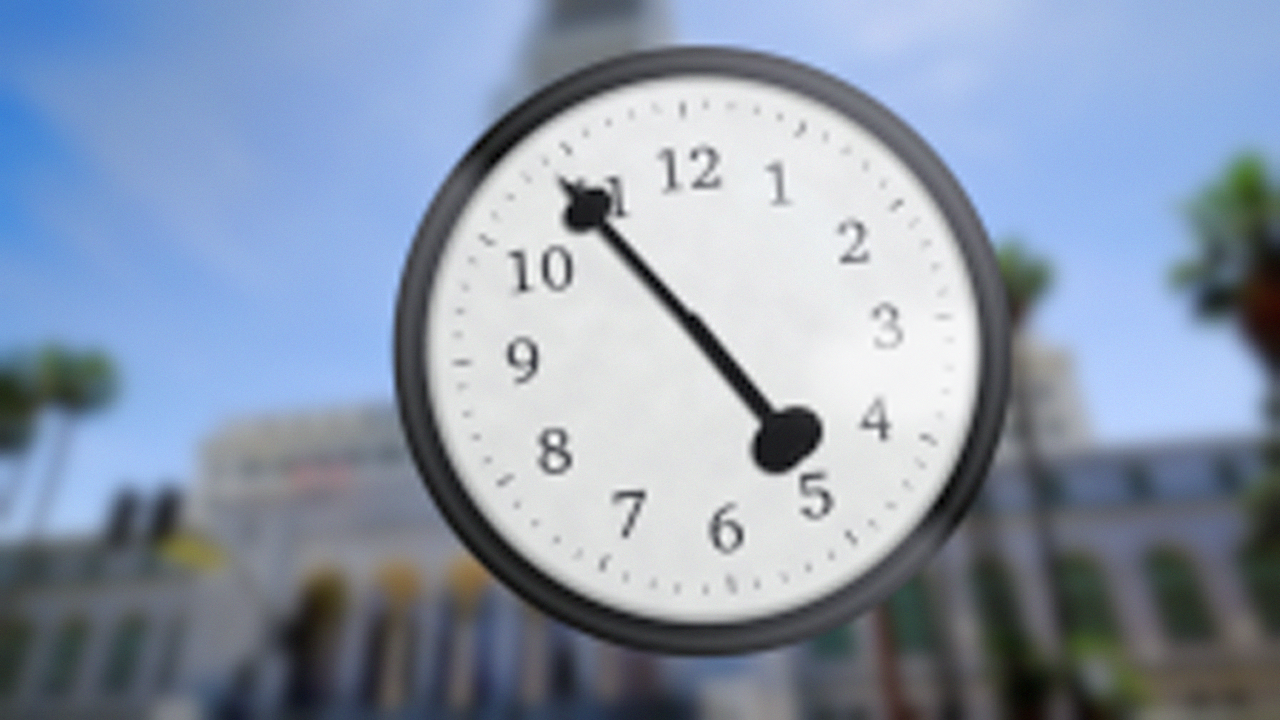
h=4 m=54
